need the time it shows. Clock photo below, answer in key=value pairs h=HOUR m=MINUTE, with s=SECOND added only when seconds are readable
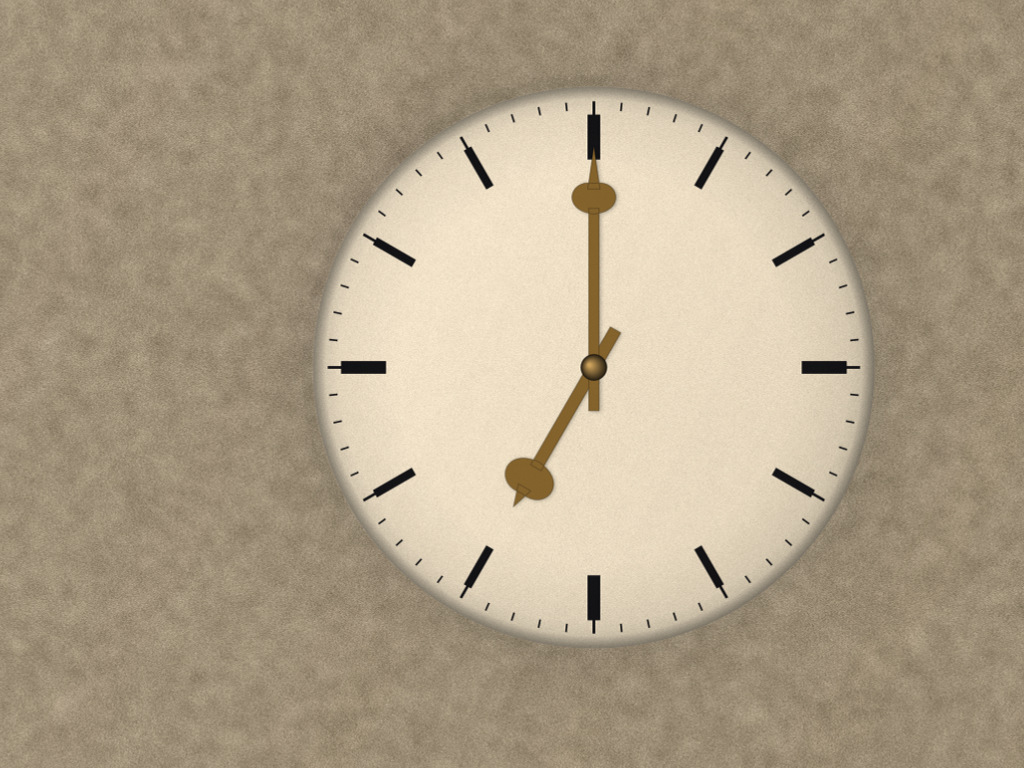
h=7 m=0
